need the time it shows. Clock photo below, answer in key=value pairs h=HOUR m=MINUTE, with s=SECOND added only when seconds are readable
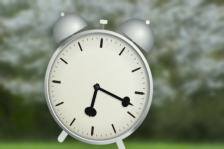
h=6 m=18
